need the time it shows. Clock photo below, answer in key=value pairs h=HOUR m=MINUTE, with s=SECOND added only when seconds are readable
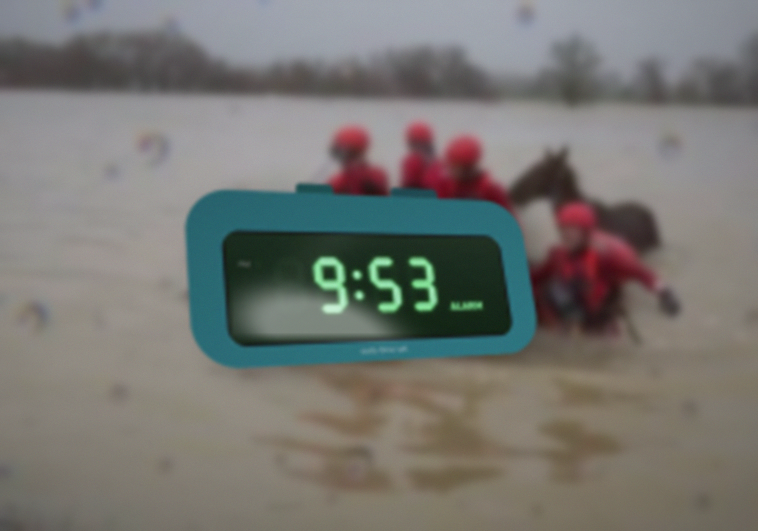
h=9 m=53
